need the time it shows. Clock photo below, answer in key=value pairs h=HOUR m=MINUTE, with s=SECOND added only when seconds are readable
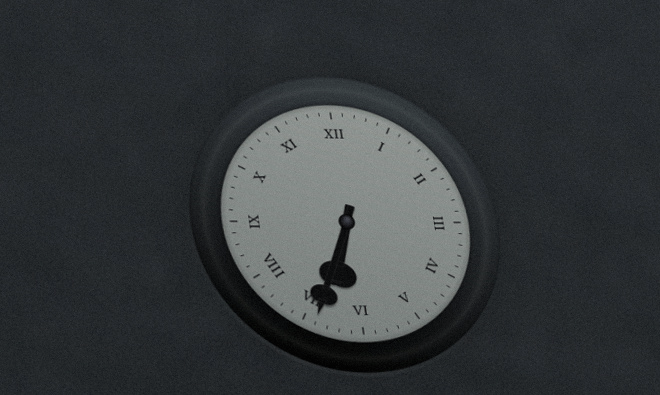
h=6 m=34
